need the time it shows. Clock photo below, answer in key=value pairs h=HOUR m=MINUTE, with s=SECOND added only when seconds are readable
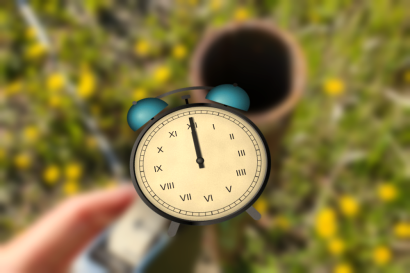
h=12 m=0
